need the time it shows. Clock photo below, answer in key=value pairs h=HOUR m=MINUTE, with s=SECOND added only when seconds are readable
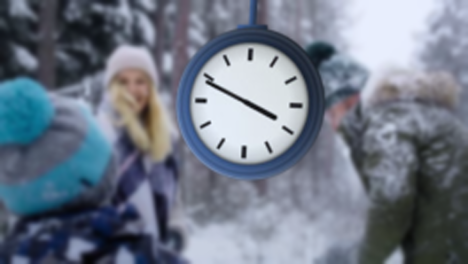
h=3 m=49
